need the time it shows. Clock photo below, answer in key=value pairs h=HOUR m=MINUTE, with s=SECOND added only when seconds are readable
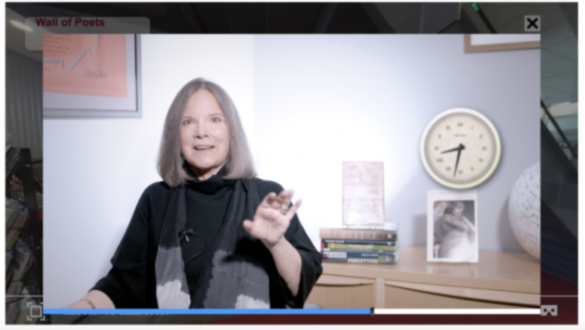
h=8 m=32
